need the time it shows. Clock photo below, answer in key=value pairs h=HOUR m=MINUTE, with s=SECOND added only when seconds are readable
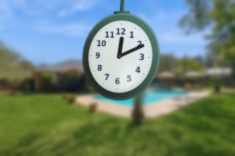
h=12 m=11
